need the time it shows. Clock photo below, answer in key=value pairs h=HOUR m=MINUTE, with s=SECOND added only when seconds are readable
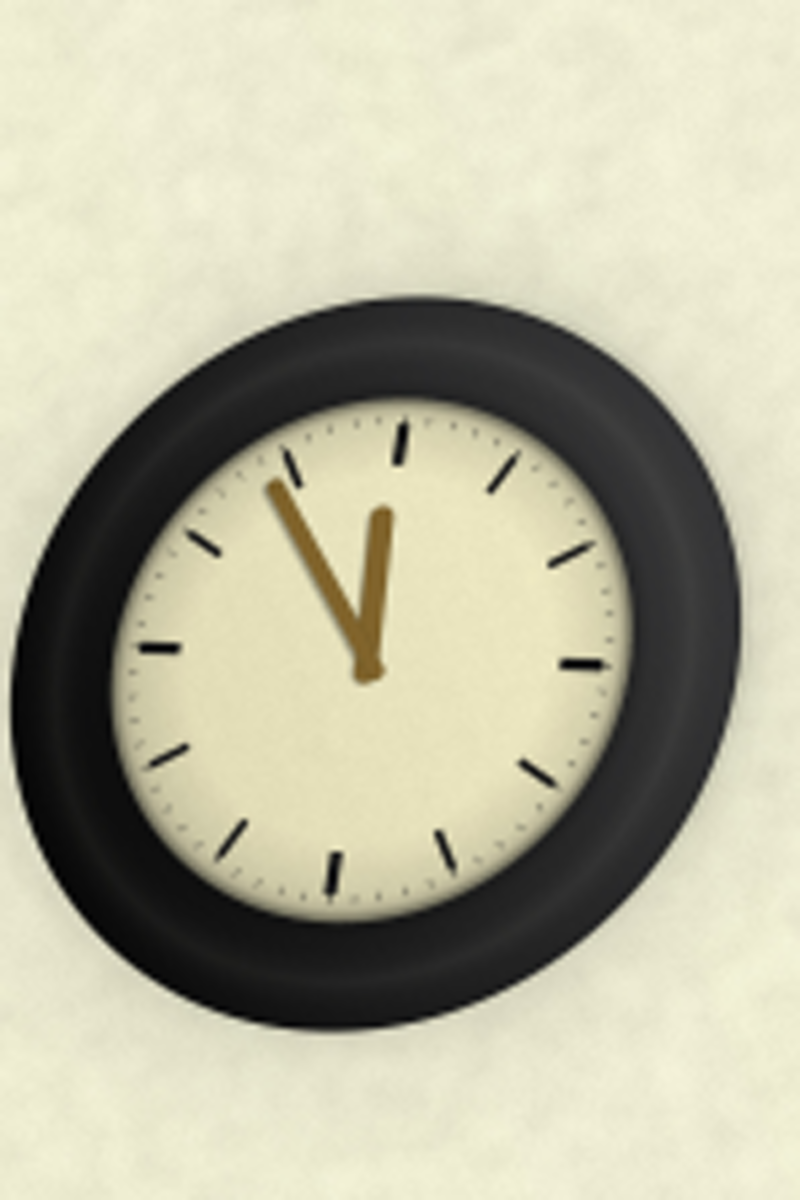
h=11 m=54
